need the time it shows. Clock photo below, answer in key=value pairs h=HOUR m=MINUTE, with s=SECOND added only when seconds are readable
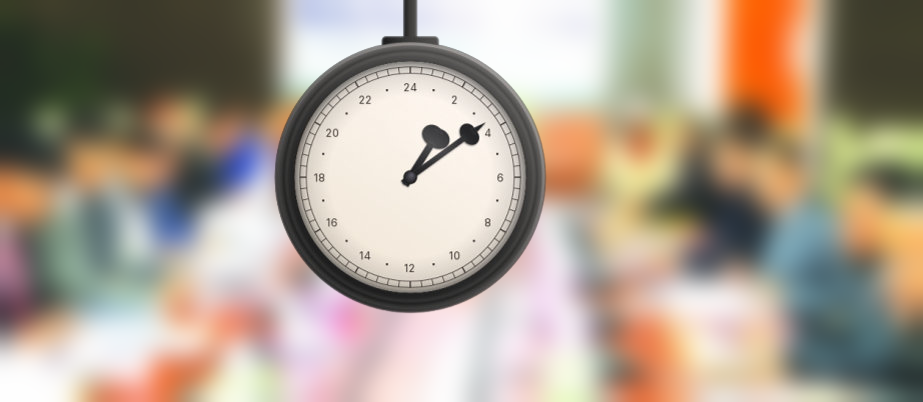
h=2 m=9
